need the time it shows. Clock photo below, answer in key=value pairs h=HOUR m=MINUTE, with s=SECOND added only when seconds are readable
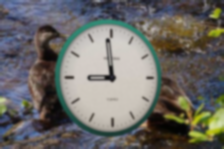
h=8 m=59
